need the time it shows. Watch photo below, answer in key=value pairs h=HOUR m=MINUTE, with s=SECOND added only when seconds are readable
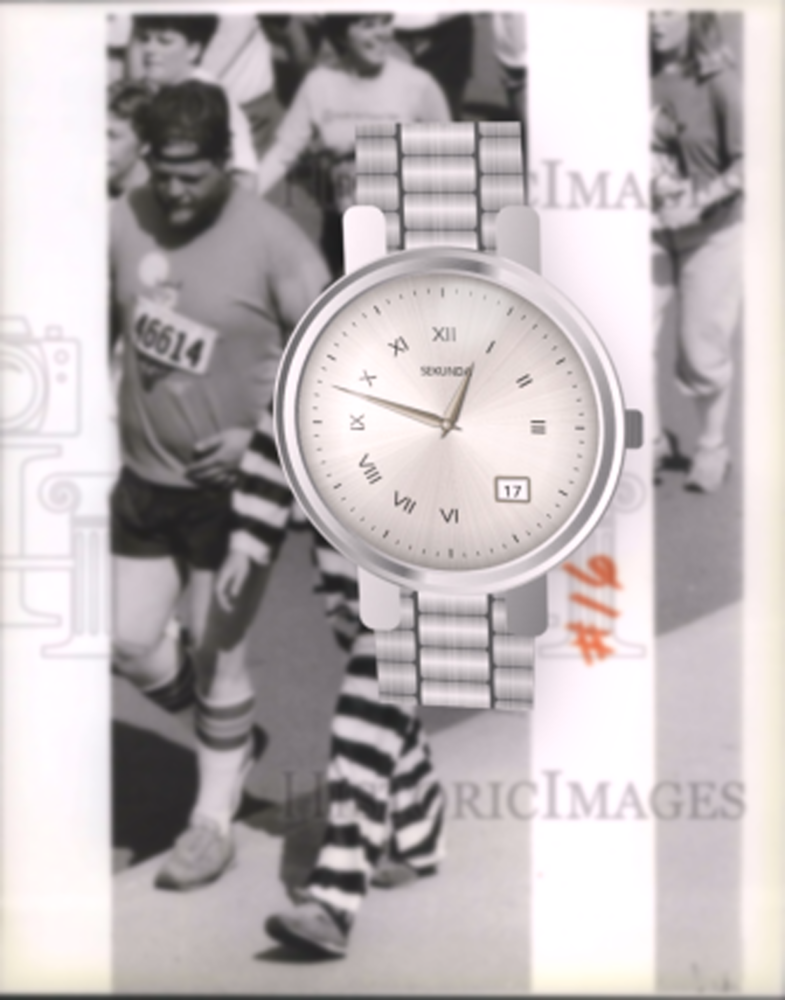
h=12 m=48
